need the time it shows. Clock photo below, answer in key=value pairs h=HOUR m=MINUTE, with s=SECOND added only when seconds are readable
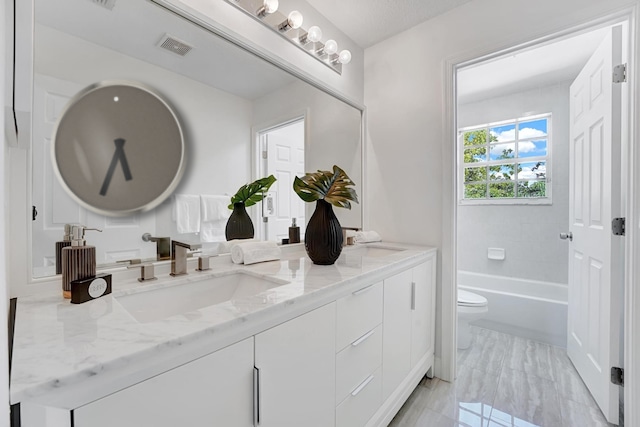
h=5 m=34
